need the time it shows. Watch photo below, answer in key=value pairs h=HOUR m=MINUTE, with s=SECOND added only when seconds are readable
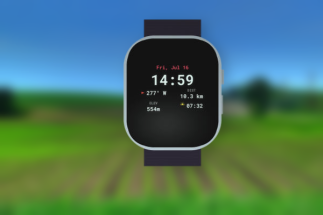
h=14 m=59
